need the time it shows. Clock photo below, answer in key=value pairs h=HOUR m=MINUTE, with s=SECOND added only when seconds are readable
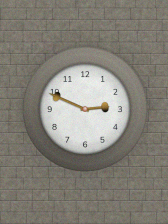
h=2 m=49
